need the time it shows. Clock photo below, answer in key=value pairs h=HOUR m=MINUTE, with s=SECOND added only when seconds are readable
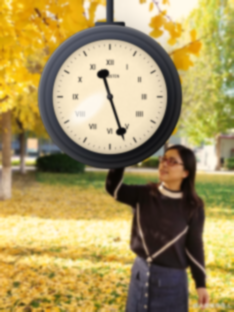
h=11 m=27
